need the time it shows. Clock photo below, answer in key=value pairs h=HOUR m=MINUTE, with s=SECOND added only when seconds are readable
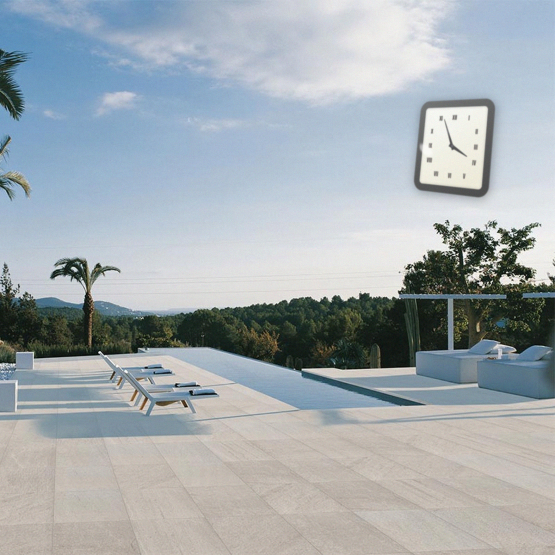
h=3 m=56
